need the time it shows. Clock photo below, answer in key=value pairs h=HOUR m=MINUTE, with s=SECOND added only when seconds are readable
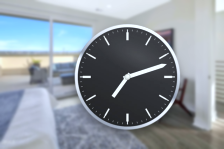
h=7 m=12
